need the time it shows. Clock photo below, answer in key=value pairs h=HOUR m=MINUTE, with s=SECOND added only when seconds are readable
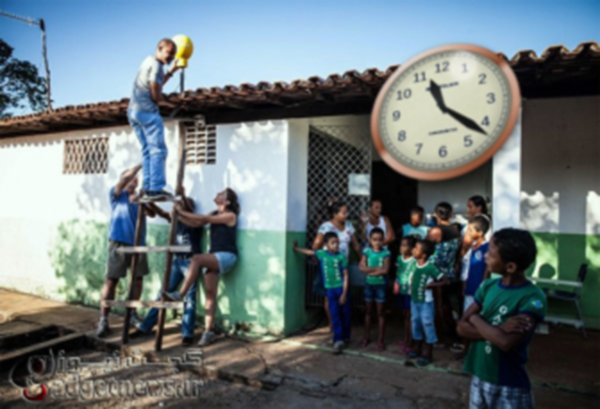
h=11 m=22
